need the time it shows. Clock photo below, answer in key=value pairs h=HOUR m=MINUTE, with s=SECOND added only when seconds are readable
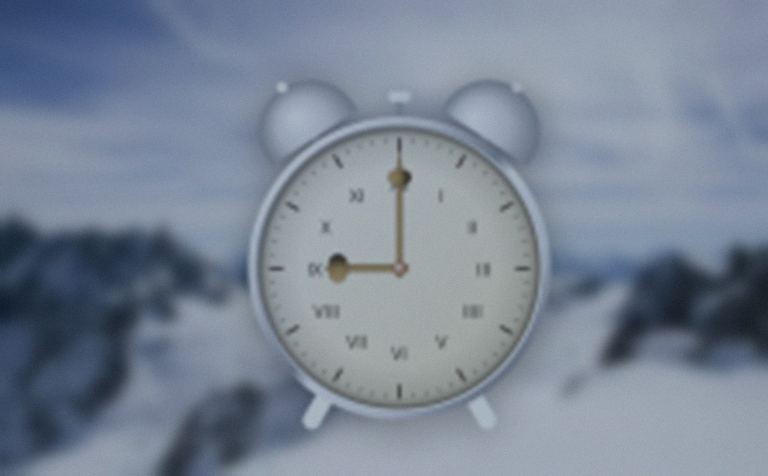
h=9 m=0
